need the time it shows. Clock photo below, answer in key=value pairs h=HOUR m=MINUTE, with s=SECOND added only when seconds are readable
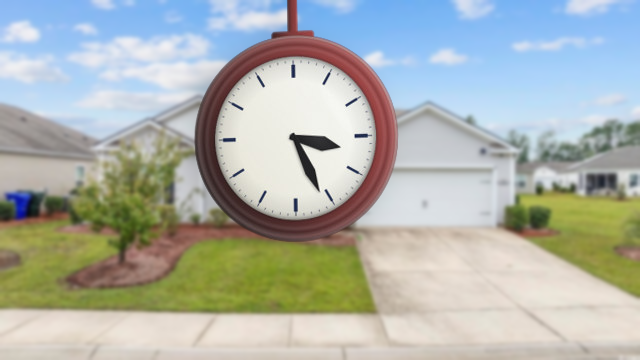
h=3 m=26
